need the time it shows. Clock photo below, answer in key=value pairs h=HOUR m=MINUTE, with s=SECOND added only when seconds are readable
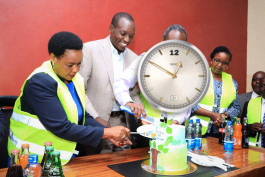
h=12 m=50
